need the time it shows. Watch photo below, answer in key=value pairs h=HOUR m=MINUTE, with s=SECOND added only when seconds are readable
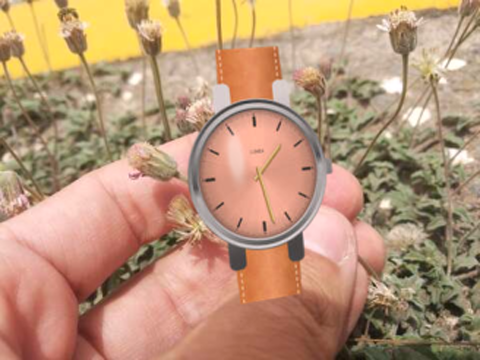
h=1 m=28
